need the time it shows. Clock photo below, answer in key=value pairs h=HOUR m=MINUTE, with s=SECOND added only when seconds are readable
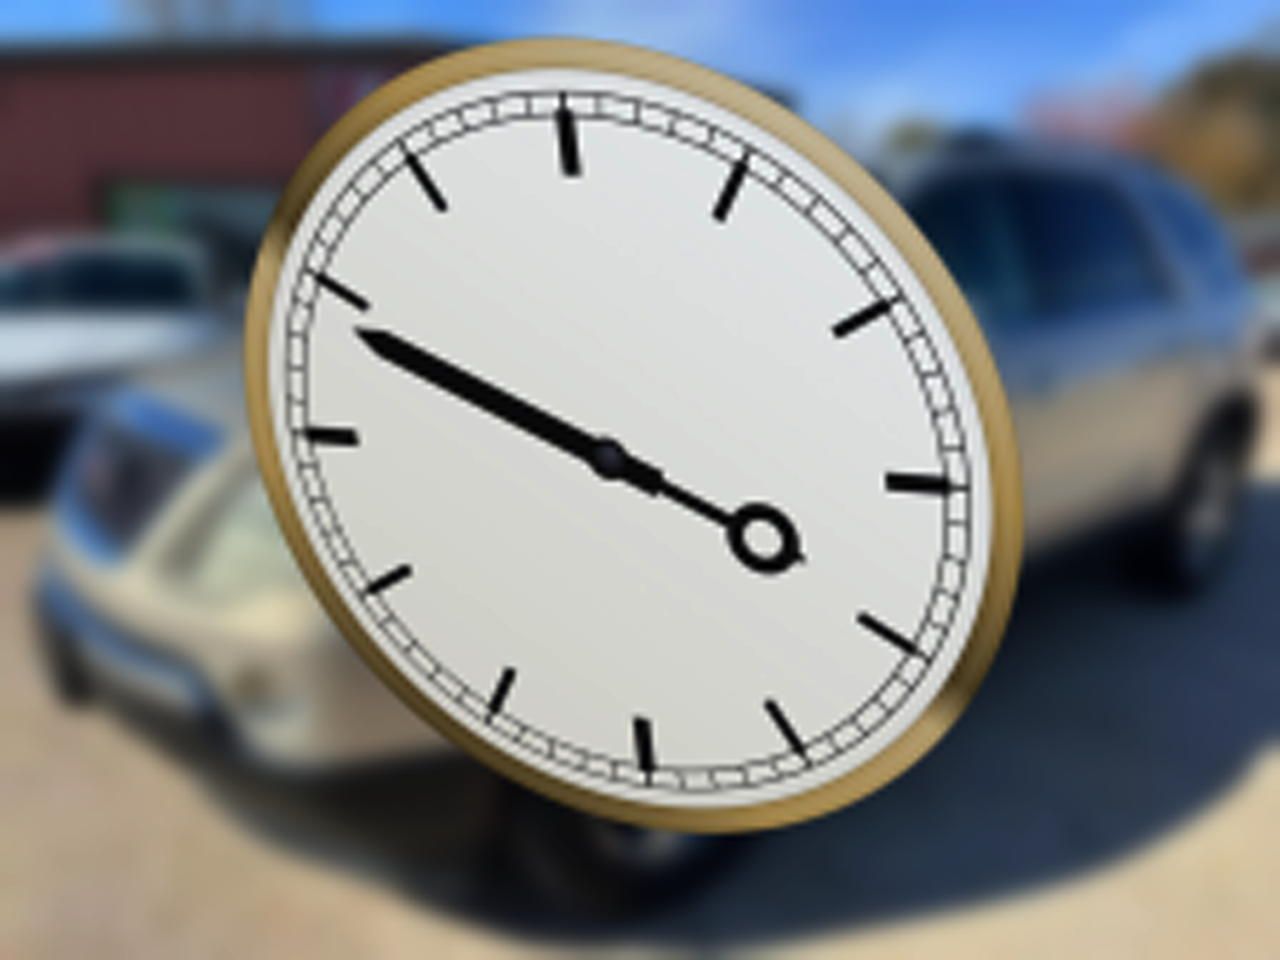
h=3 m=49
